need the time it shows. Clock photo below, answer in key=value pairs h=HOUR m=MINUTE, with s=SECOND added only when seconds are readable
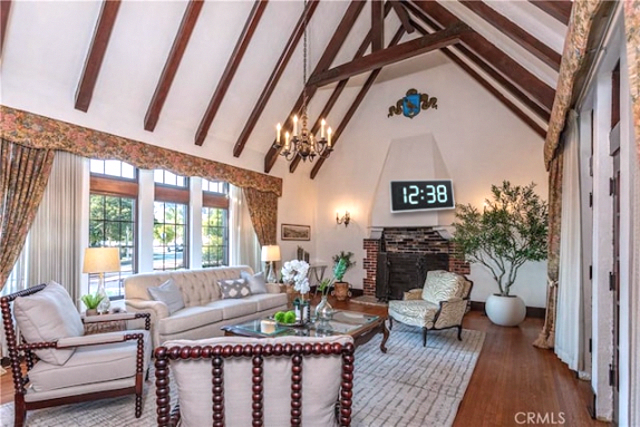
h=12 m=38
